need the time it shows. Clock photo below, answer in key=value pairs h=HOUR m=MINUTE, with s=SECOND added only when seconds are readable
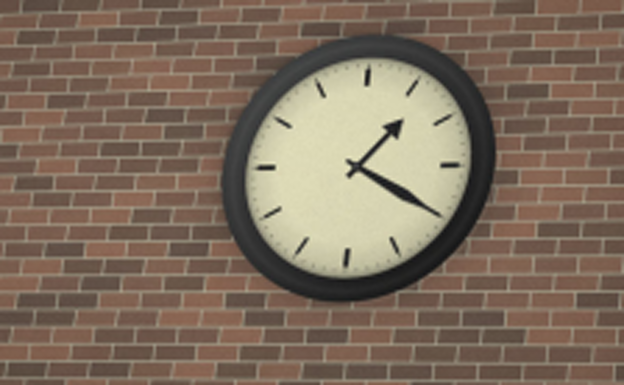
h=1 m=20
